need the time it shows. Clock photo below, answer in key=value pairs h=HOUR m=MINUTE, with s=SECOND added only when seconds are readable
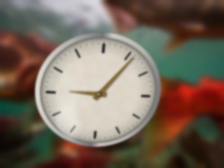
h=9 m=6
